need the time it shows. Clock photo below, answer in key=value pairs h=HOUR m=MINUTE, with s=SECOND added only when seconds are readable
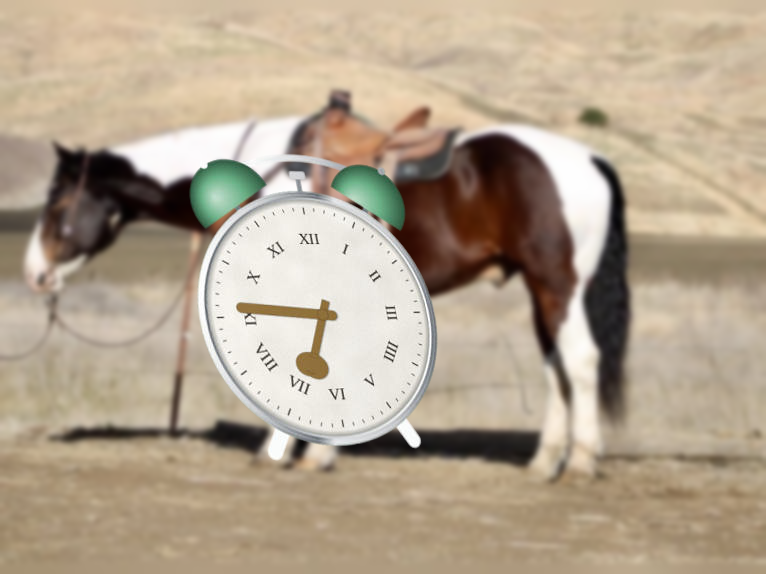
h=6 m=46
